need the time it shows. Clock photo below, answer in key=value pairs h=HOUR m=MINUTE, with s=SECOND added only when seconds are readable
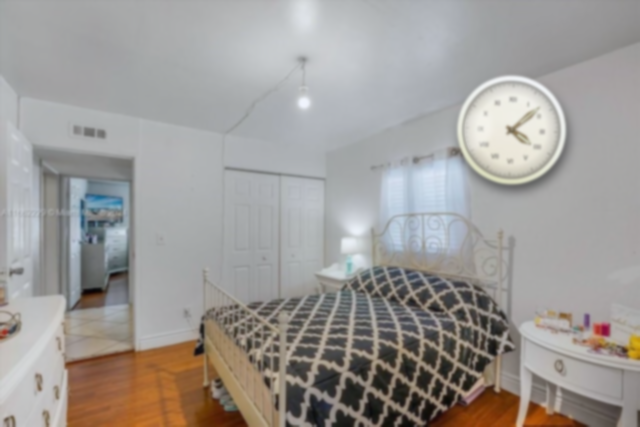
h=4 m=8
